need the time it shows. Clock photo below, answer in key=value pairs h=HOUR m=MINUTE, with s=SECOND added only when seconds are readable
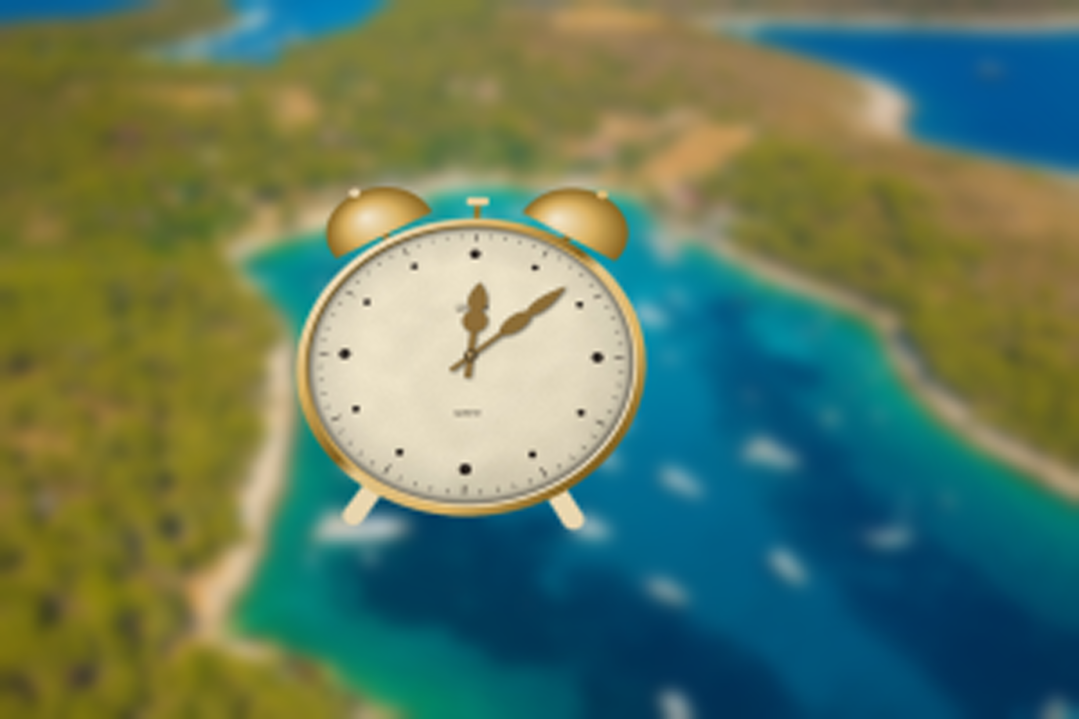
h=12 m=8
